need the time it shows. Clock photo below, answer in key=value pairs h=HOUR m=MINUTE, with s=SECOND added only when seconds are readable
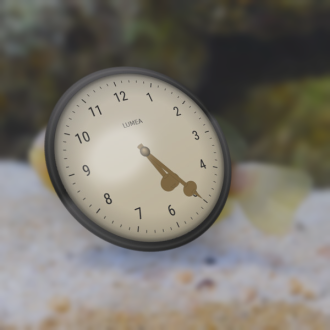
h=5 m=25
